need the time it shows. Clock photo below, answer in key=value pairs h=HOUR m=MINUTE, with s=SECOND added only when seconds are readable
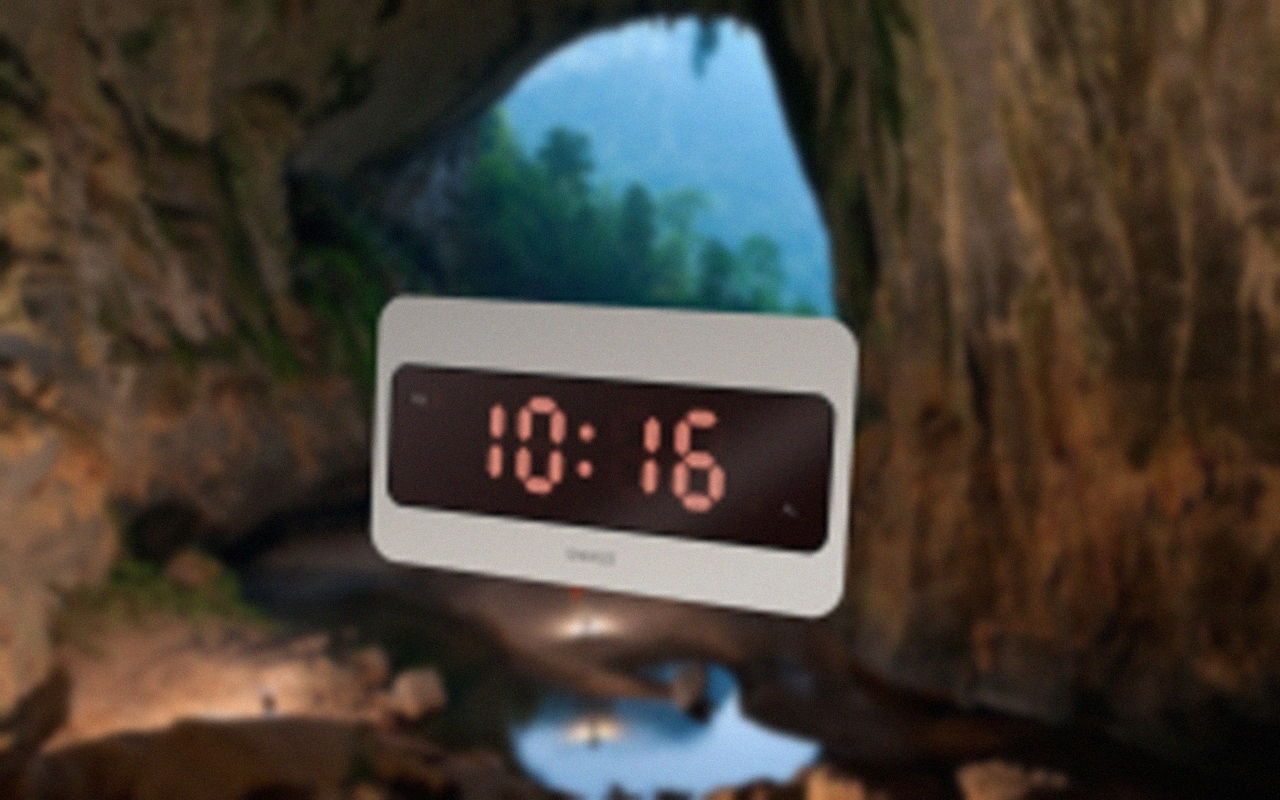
h=10 m=16
